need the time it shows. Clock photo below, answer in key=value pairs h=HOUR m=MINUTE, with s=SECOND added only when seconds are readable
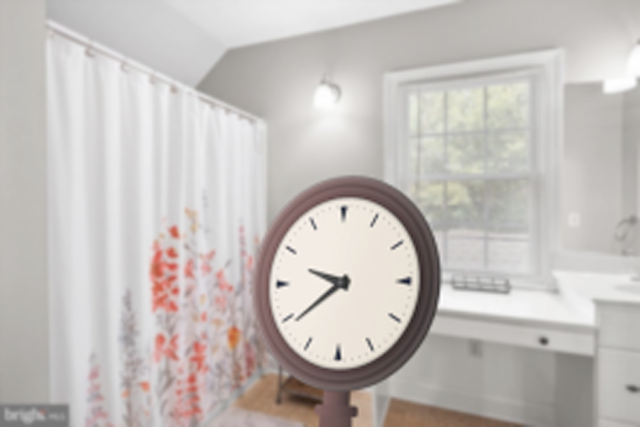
h=9 m=39
